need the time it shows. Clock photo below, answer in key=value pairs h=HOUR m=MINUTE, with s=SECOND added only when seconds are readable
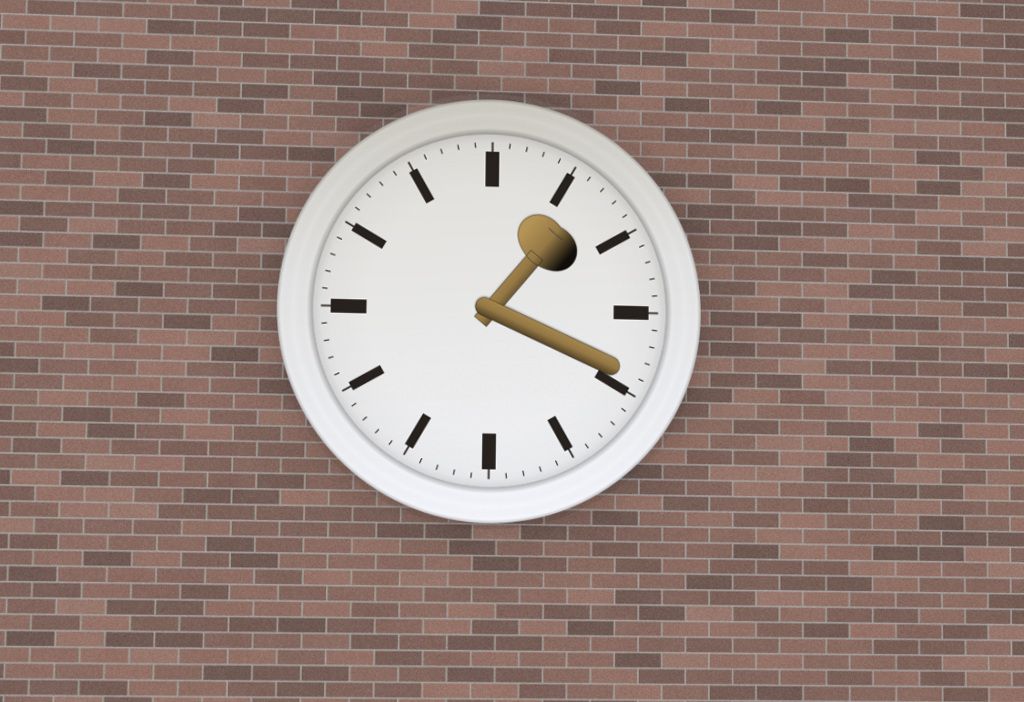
h=1 m=19
